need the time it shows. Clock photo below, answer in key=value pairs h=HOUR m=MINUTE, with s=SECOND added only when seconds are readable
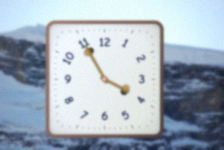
h=3 m=55
